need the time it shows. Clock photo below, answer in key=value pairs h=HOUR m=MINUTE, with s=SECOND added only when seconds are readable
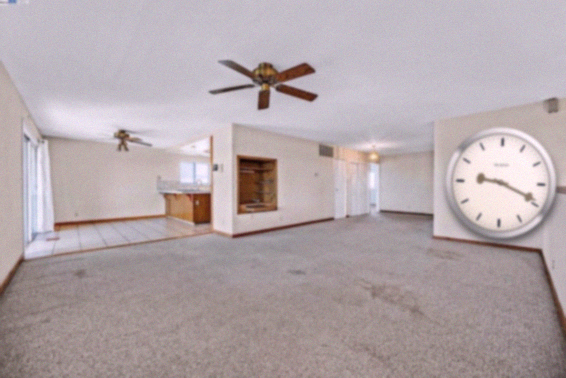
h=9 m=19
